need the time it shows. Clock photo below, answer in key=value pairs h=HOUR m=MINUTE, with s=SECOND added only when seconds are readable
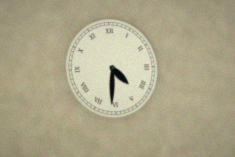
h=4 m=31
